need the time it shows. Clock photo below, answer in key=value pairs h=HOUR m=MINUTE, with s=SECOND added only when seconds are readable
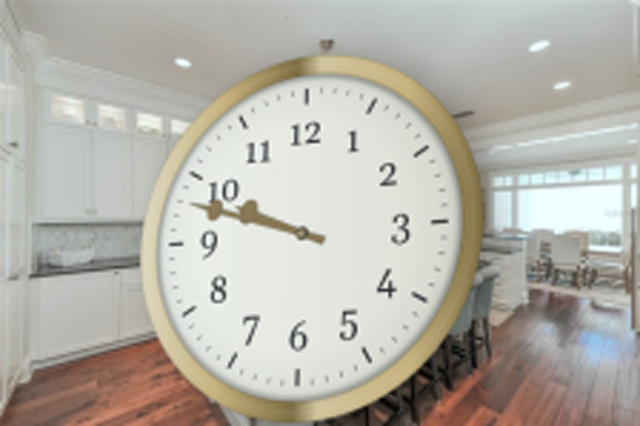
h=9 m=48
